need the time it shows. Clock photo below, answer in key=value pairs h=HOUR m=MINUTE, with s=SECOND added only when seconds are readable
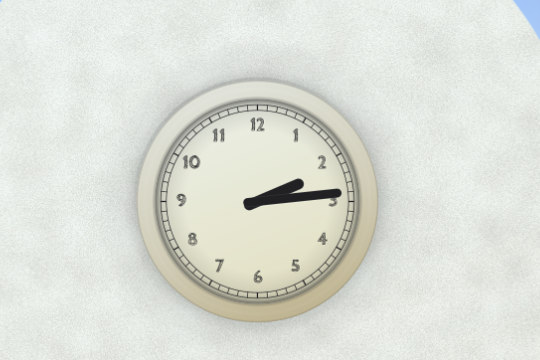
h=2 m=14
